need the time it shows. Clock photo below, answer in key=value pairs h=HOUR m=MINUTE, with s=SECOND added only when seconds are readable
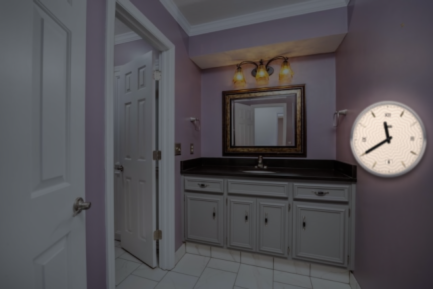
h=11 m=40
